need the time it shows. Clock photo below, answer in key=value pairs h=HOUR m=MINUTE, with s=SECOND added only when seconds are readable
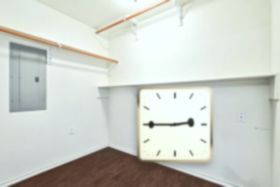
h=2 m=45
